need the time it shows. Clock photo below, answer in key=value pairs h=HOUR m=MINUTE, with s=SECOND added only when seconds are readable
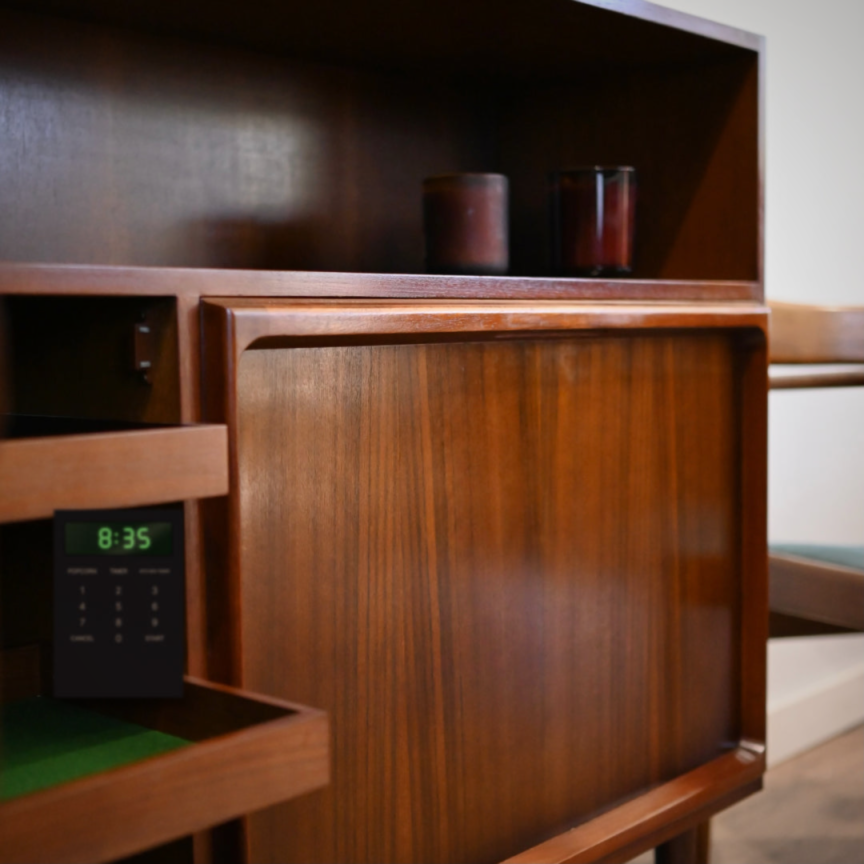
h=8 m=35
